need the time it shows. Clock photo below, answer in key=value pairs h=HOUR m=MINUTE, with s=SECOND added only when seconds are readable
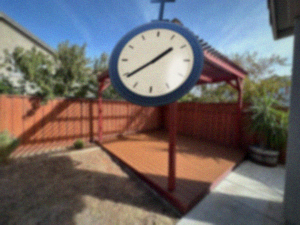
h=1 m=39
